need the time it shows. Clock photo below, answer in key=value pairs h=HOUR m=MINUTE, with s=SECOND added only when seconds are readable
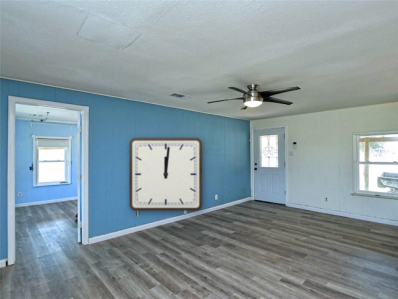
h=12 m=1
